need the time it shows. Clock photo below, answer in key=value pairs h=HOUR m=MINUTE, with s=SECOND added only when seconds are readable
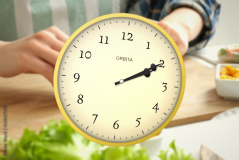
h=2 m=10
